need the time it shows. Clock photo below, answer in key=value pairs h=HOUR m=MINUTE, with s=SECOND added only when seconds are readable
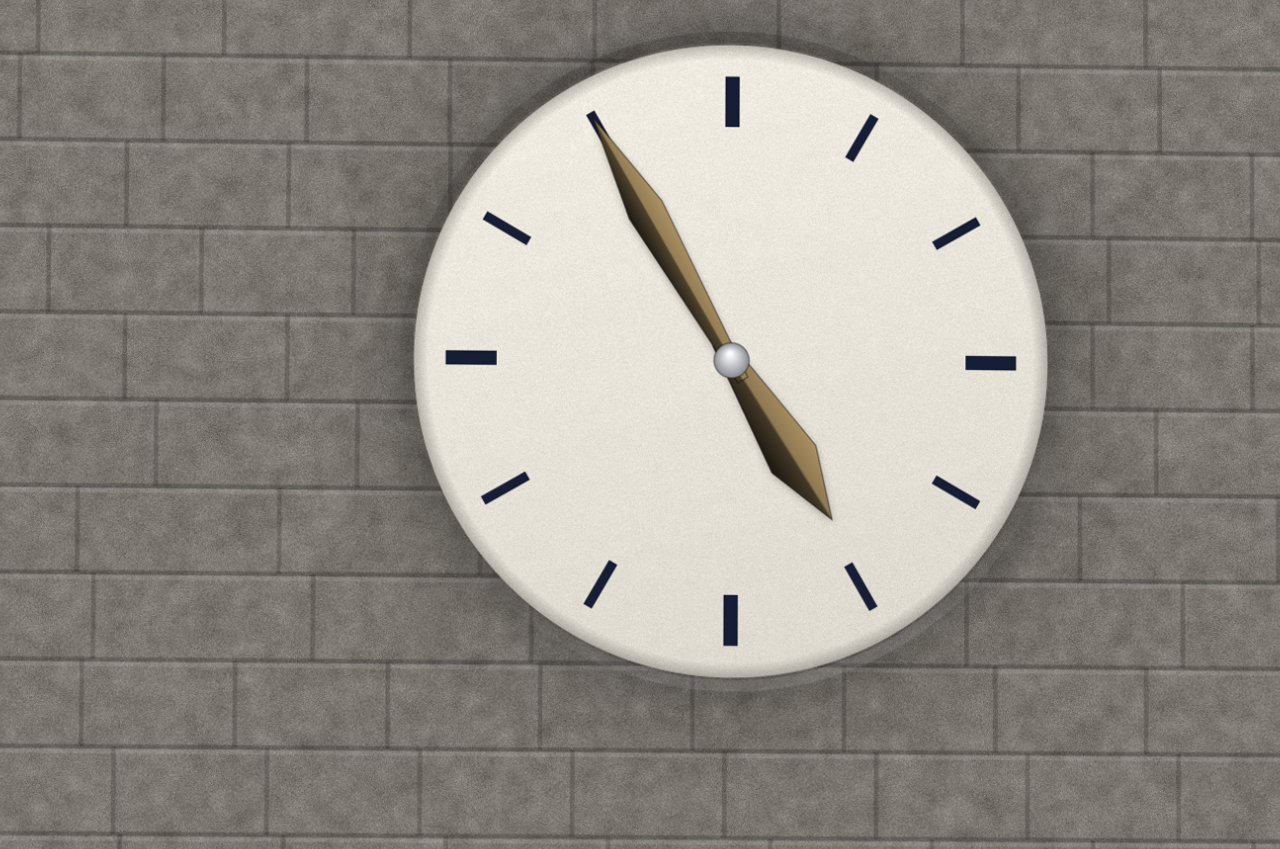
h=4 m=55
